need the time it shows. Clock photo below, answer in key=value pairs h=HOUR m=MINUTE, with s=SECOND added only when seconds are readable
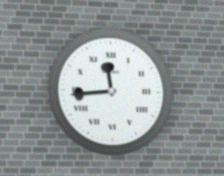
h=11 m=44
